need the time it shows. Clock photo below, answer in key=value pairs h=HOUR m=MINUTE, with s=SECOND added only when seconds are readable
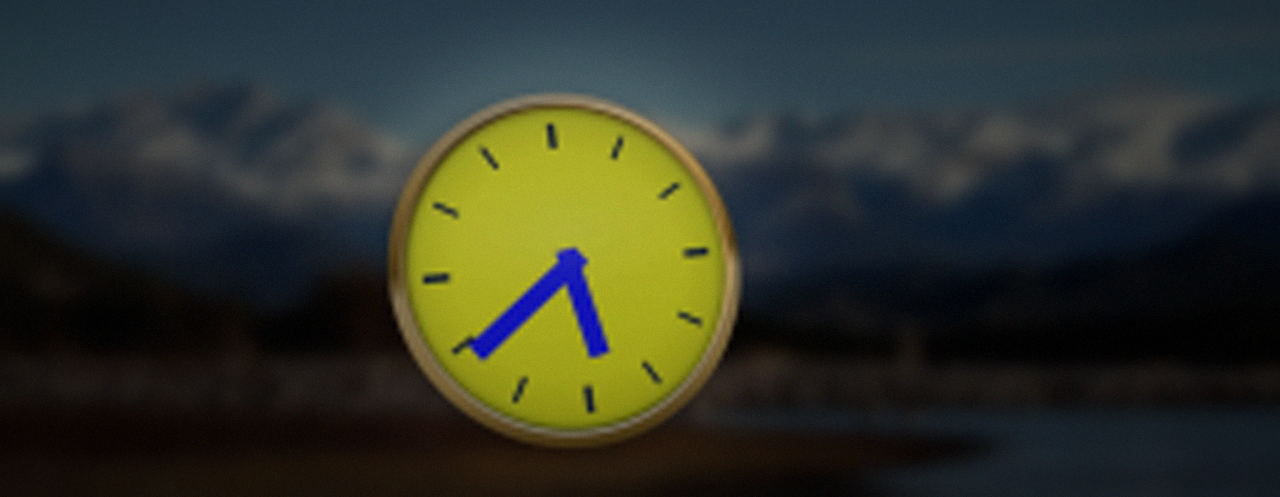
h=5 m=39
